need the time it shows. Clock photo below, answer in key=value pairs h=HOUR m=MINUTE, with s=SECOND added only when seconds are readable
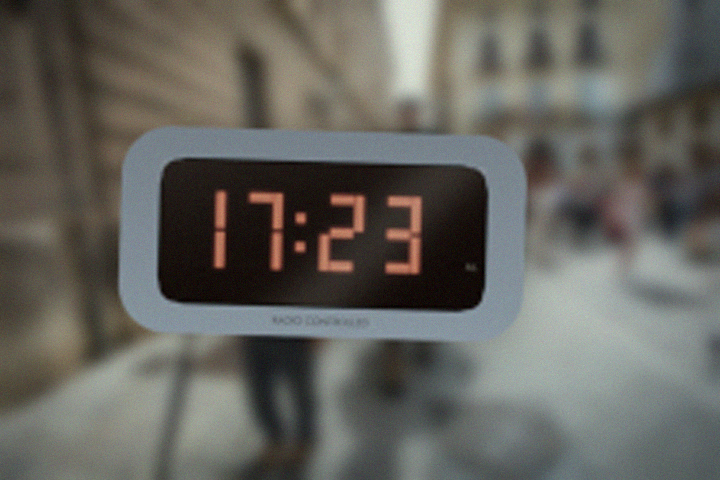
h=17 m=23
